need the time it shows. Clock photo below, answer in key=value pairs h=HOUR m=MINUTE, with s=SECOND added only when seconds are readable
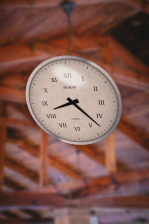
h=8 m=23
